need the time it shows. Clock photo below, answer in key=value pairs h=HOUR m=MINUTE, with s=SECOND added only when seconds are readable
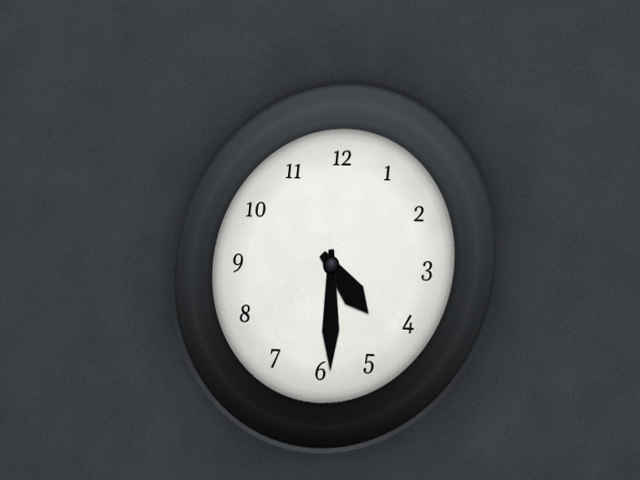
h=4 m=29
